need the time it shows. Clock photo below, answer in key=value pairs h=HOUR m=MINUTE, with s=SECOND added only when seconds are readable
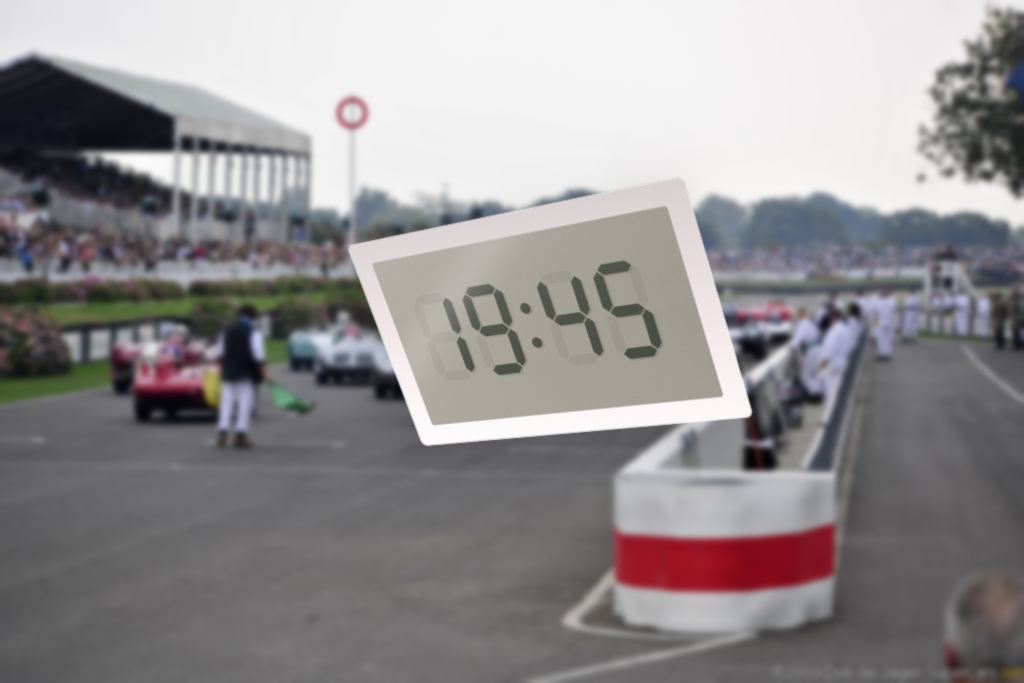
h=19 m=45
